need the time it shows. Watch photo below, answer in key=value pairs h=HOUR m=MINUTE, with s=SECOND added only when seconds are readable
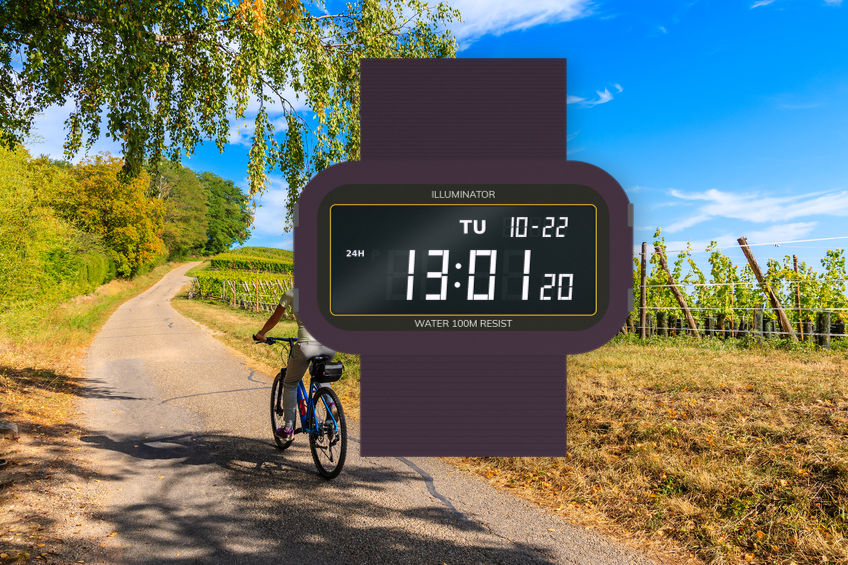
h=13 m=1 s=20
